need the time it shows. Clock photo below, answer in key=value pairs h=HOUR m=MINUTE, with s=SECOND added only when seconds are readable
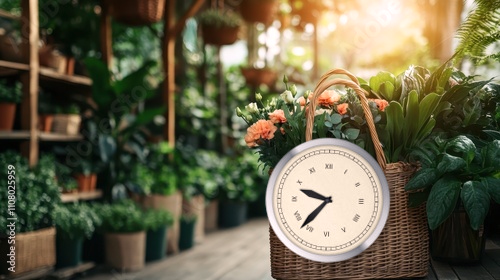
h=9 m=37
